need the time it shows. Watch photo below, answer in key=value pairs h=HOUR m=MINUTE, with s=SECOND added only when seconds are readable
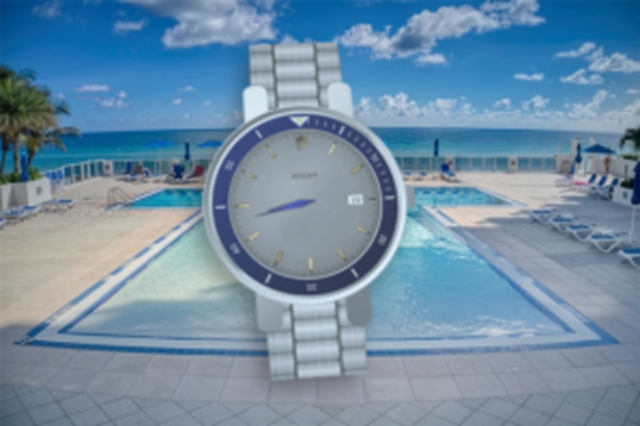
h=8 m=43
